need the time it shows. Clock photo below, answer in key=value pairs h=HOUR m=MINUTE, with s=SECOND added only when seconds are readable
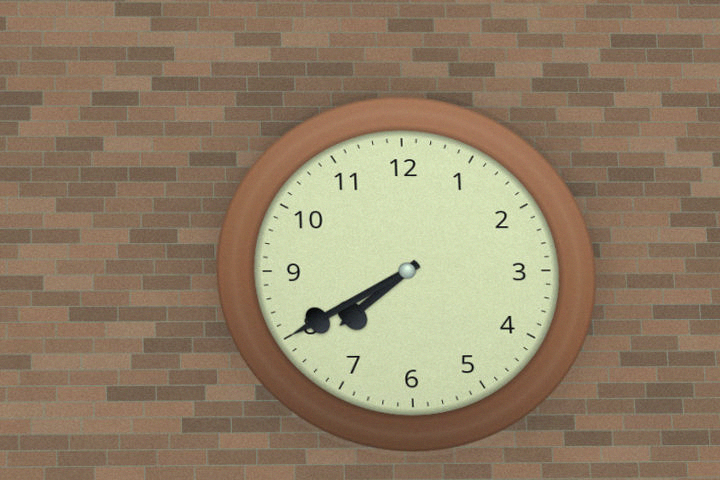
h=7 m=40
